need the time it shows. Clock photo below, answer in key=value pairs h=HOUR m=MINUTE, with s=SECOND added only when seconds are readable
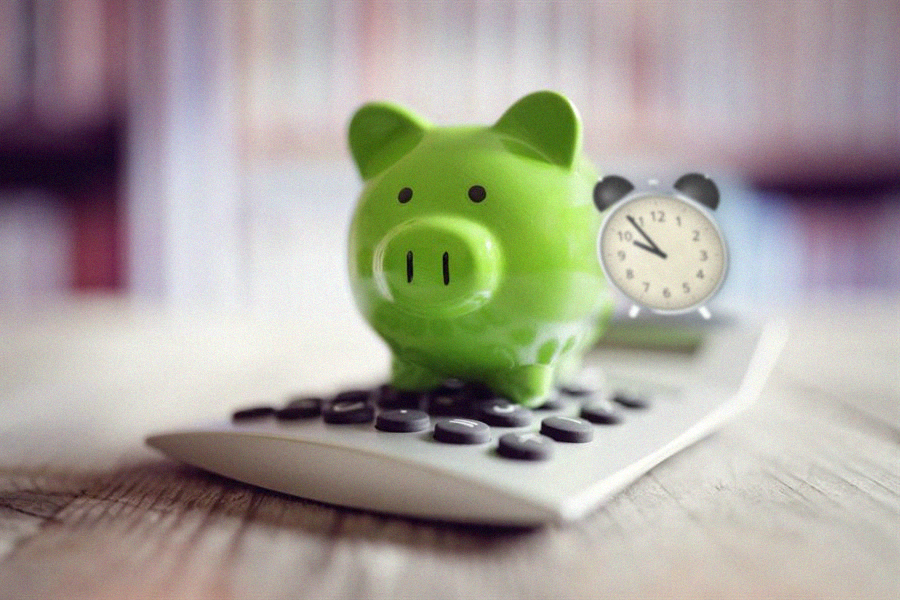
h=9 m=54
